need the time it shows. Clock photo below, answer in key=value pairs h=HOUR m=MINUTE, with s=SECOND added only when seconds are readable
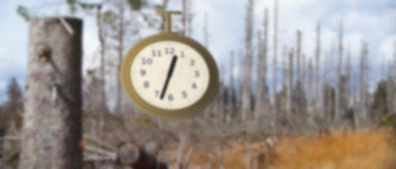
h=12 m=33
